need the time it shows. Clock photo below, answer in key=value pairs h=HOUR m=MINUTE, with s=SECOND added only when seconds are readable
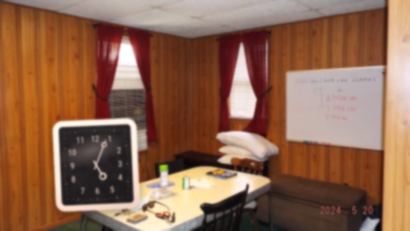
h=5 m=4
